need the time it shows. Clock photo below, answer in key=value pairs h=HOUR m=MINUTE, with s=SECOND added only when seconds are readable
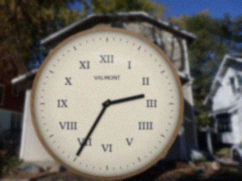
h=2 m=35
